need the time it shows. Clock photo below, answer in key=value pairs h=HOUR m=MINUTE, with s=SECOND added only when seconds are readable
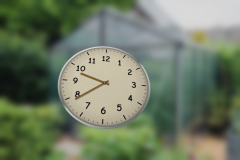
h=9 m=39
